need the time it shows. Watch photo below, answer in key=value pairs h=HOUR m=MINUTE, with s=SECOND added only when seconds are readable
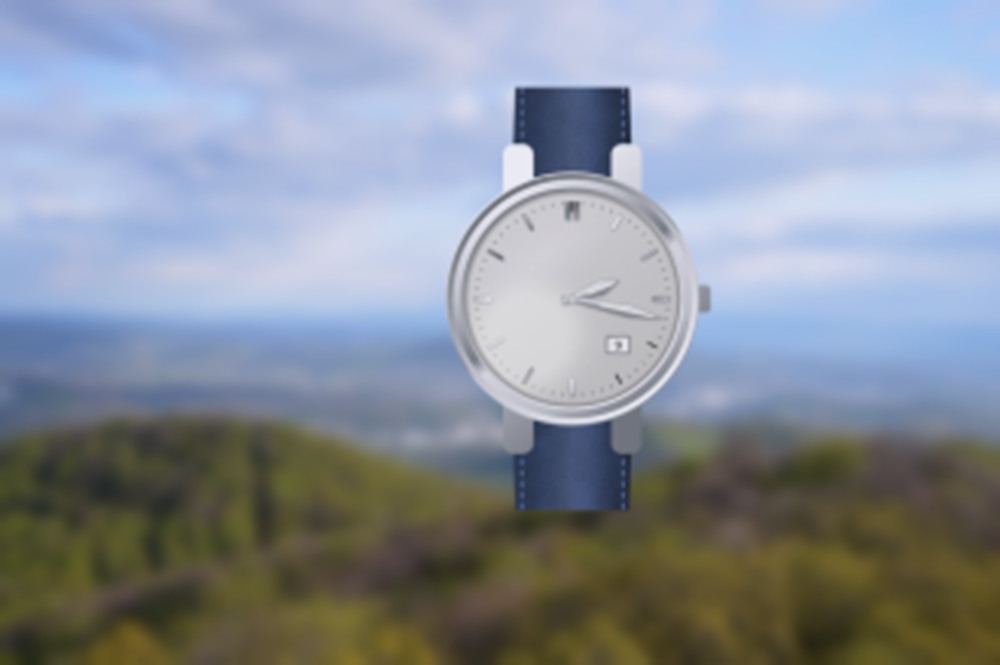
h=2 m=17
